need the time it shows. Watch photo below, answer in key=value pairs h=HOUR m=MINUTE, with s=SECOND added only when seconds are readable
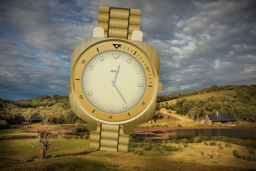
h=12 m=24
